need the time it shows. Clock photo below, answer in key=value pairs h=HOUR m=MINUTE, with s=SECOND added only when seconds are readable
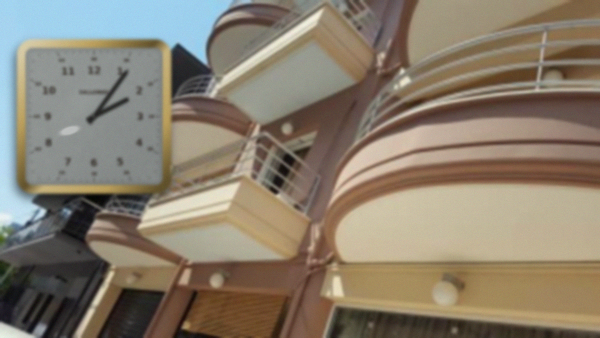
h=2 m=6
